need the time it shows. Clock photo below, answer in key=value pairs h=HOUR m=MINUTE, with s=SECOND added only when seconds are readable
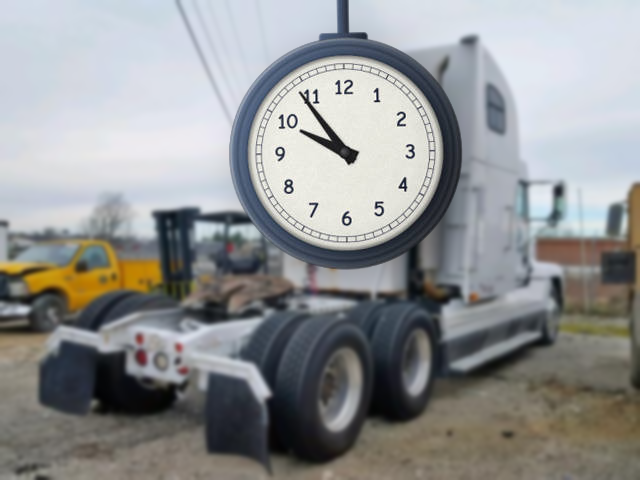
h=9 m=54
